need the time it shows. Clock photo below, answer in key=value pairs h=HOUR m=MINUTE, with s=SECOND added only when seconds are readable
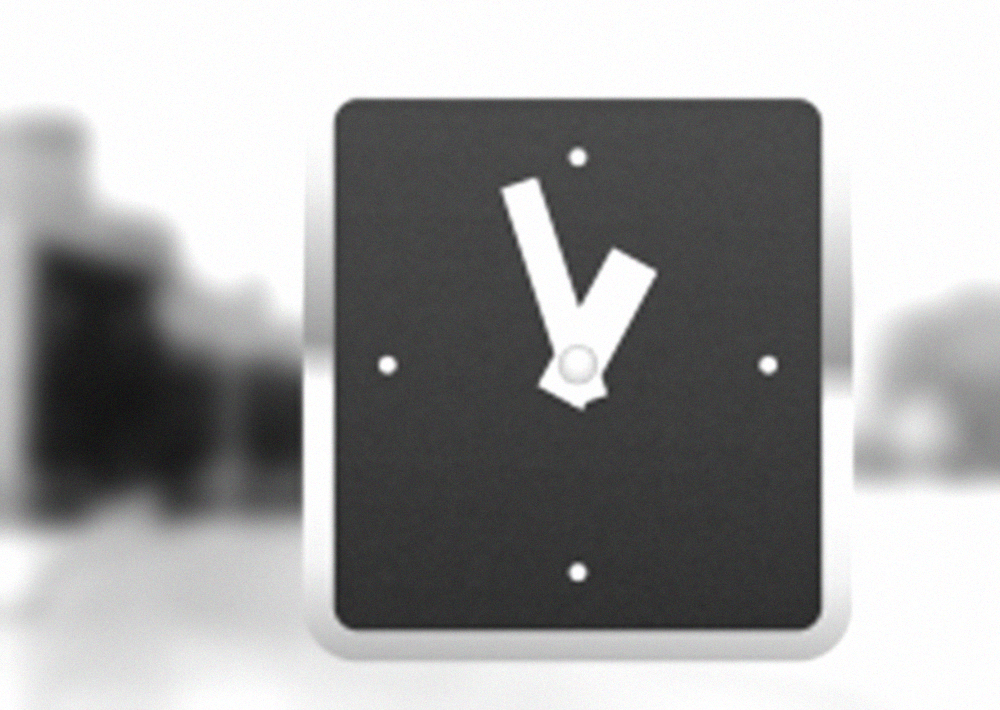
h=12 m=57
